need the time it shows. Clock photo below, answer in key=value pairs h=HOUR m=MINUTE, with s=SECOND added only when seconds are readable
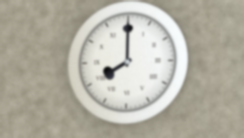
h=8 m=0
